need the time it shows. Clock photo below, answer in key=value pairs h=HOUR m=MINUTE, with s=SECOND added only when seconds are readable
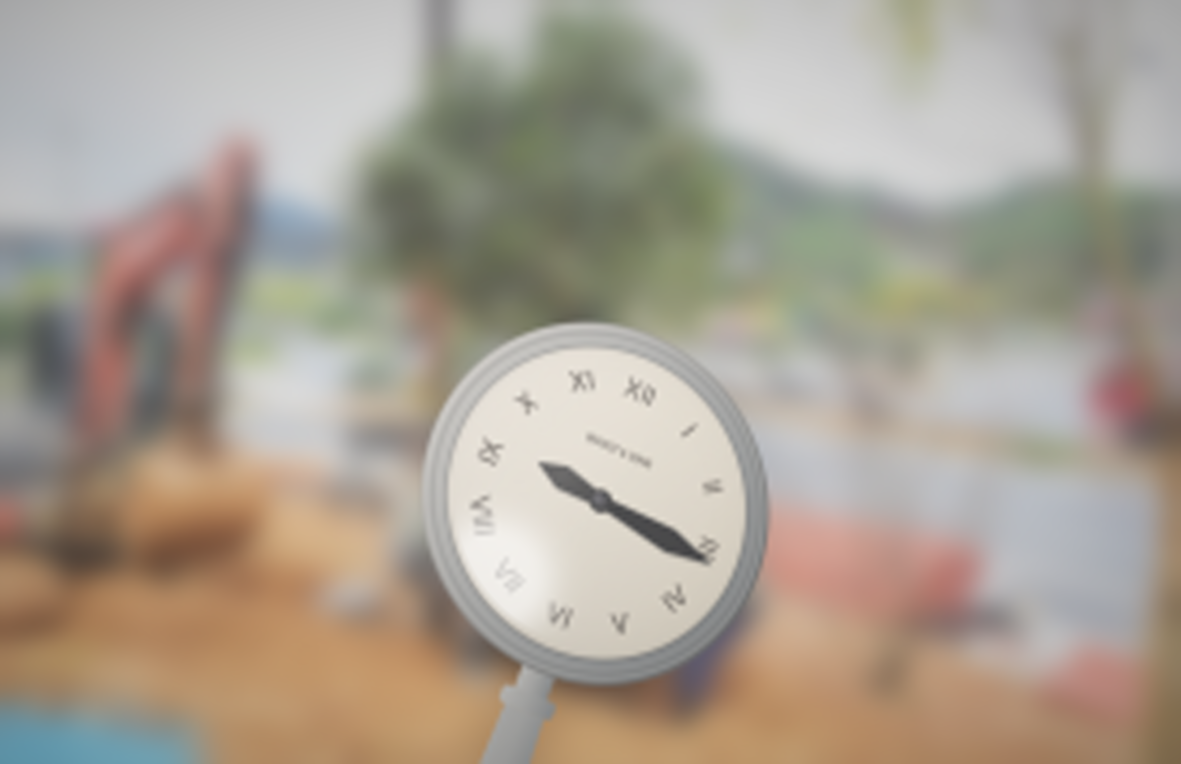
h=9 m=16
